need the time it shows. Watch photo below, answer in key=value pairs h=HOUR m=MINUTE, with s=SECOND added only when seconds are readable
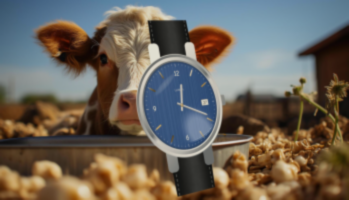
h=12 m=19
